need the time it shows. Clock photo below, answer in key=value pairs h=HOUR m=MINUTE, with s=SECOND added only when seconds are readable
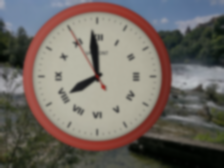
h=7 m=58 s=55
